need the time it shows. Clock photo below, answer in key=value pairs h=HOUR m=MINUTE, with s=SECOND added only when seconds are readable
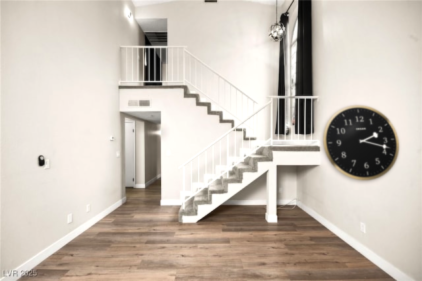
h=2 m=18
